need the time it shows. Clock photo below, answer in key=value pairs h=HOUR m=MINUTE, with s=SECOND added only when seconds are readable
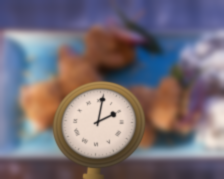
h=2 m=1
